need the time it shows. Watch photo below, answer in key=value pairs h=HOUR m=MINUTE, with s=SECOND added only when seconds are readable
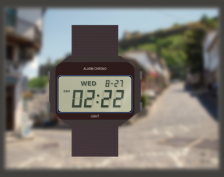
h=2 m=22
